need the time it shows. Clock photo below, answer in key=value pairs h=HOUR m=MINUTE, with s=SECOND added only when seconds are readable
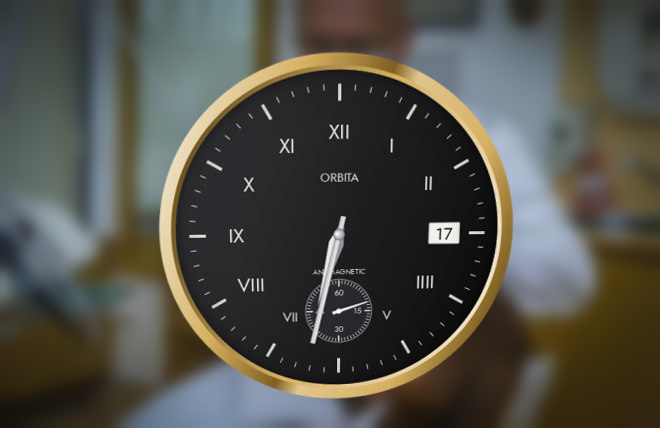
h=6 m=32 s=12
